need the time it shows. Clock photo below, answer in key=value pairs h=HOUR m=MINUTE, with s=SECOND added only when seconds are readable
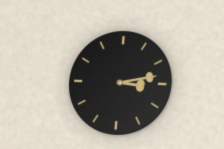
h=3 m=13
